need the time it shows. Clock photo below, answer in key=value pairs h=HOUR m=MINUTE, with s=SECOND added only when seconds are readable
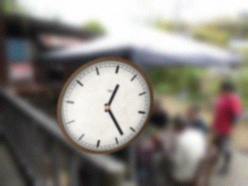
h=12 m=23
